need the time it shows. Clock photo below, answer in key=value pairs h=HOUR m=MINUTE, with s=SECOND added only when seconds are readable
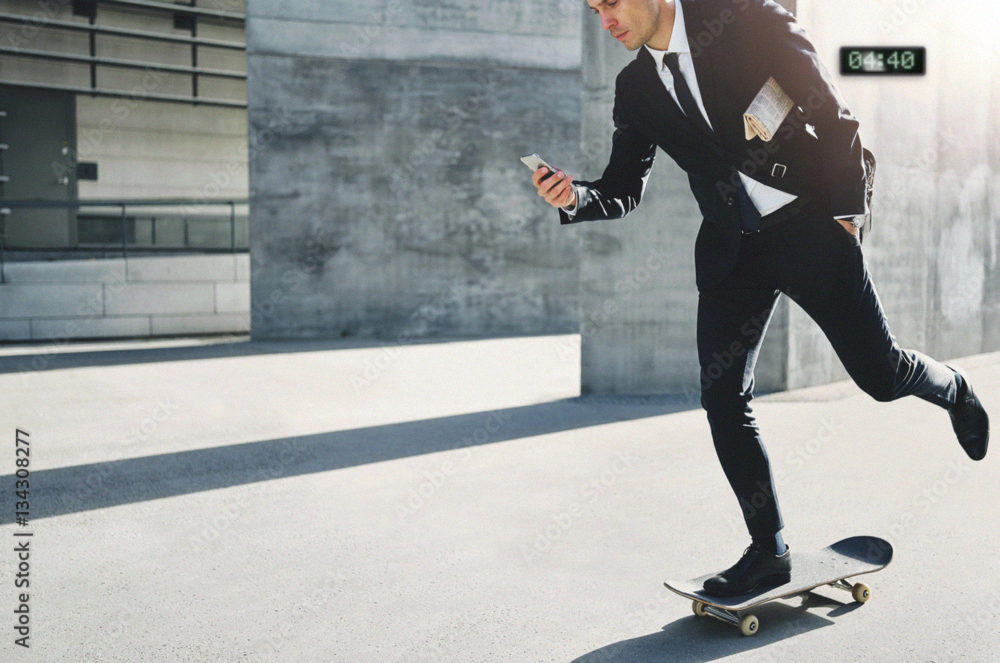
h=4 m=40
